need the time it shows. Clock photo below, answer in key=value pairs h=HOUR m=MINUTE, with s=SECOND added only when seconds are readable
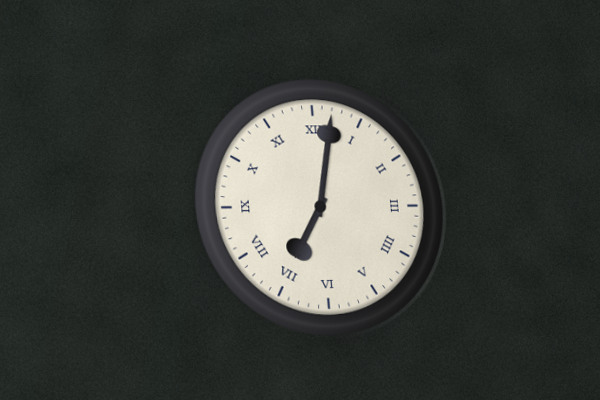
h=7 m=2
